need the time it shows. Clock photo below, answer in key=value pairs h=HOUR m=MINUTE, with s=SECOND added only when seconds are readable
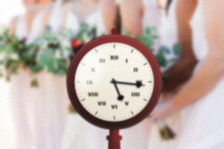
h=5 m=16
